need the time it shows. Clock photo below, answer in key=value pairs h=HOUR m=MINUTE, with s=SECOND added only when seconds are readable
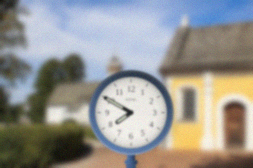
h=7 m=50
